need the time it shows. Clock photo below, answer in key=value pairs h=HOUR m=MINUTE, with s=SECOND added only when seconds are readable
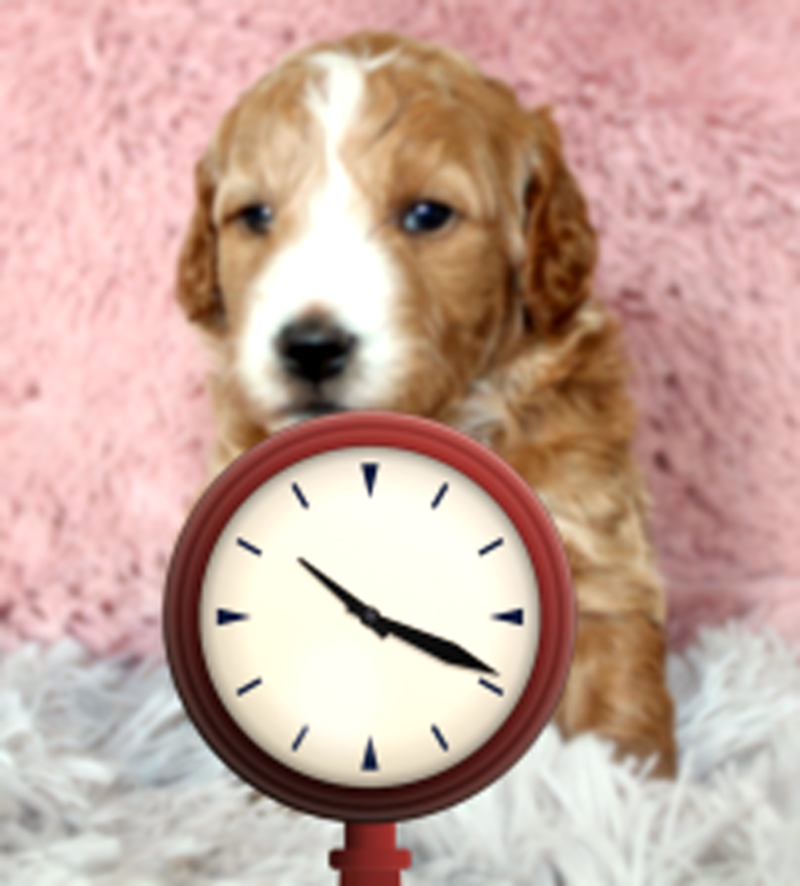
h=10 m=19
